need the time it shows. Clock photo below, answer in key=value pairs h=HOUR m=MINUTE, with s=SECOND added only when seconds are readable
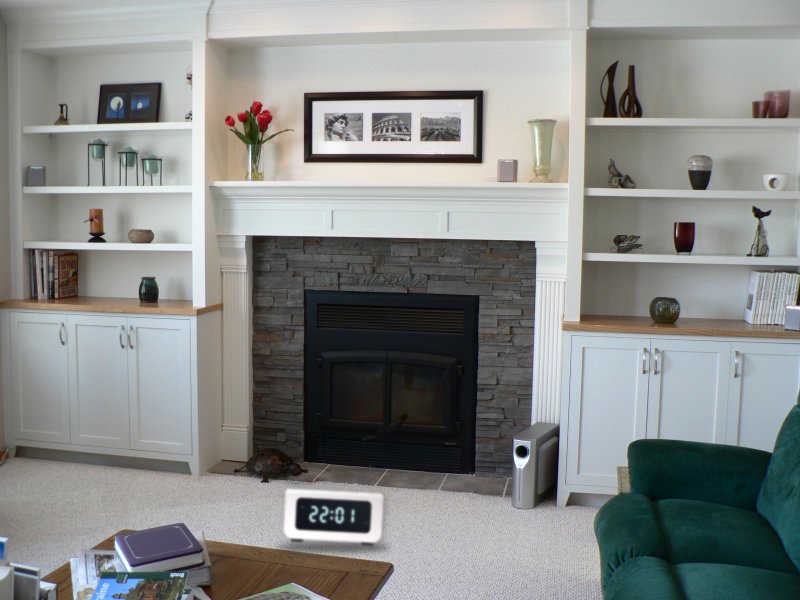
h=22 m=1
